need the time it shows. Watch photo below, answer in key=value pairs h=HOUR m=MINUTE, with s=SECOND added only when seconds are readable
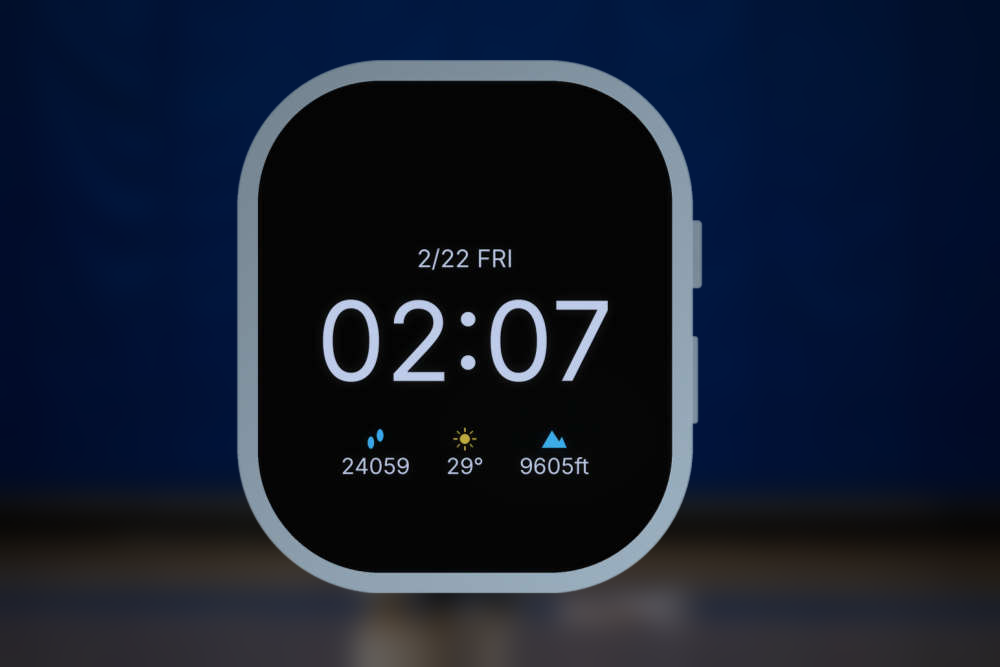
h=2 m=7
